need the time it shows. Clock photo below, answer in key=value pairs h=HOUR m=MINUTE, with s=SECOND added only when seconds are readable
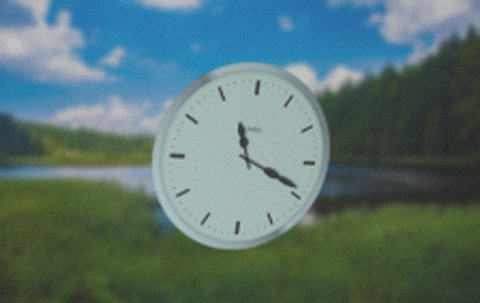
h=11 m=19
